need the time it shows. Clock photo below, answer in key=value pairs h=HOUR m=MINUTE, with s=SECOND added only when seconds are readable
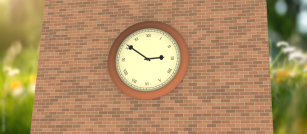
h=2 m=51
